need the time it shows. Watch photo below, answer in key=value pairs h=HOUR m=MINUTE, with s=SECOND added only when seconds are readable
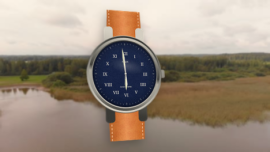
h=5 m=59
